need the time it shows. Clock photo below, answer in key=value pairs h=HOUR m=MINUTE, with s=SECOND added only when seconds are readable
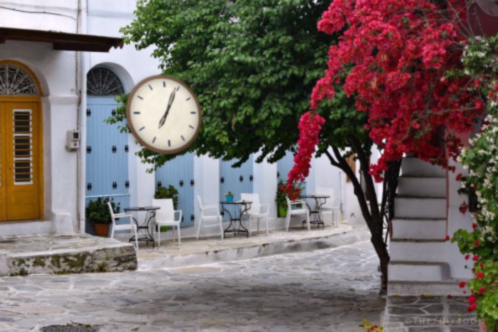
h=7 m=4
